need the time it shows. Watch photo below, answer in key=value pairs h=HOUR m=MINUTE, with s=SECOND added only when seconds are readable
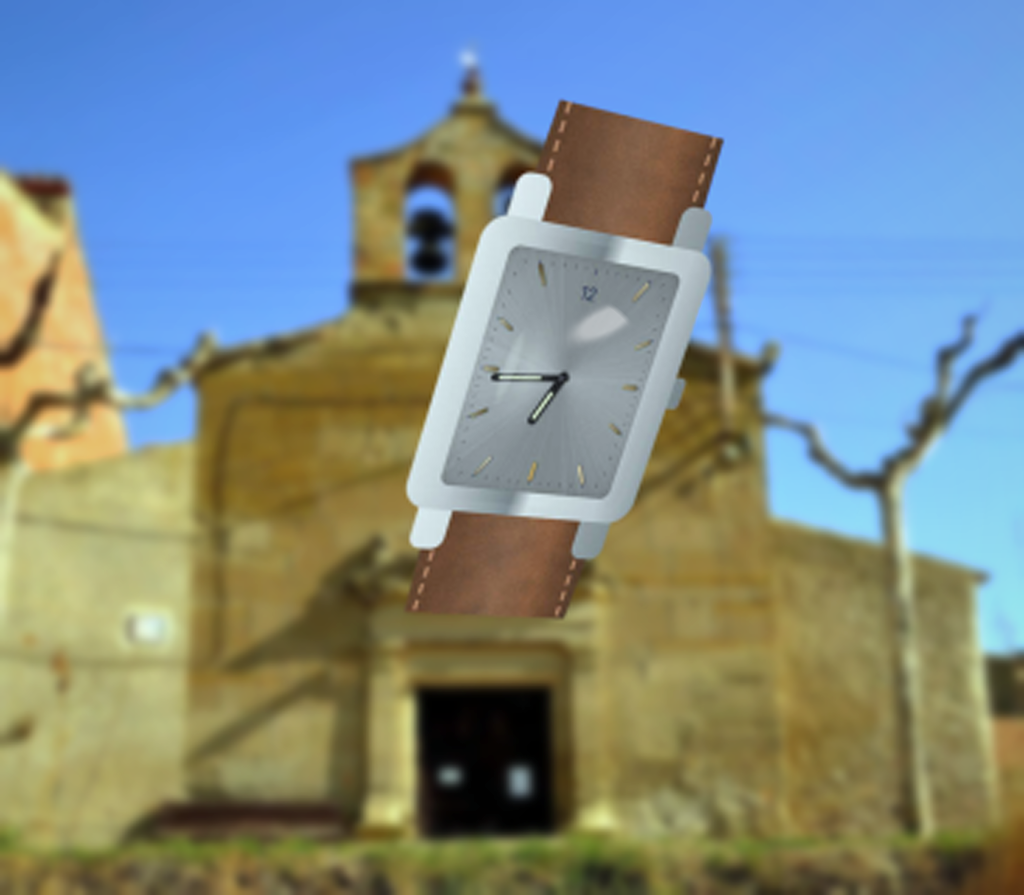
h=6 m=44
